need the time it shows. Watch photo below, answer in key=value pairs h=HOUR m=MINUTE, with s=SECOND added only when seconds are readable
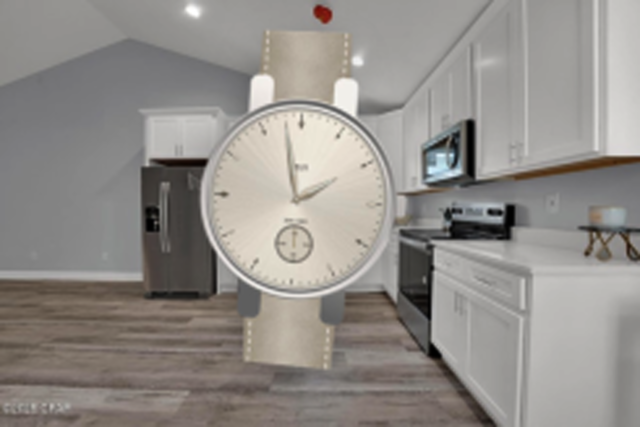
h=1 m=58
